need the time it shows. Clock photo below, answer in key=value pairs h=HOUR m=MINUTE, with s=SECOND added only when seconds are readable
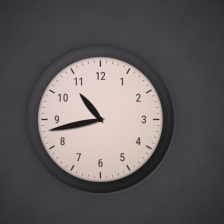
h=10 m=43
